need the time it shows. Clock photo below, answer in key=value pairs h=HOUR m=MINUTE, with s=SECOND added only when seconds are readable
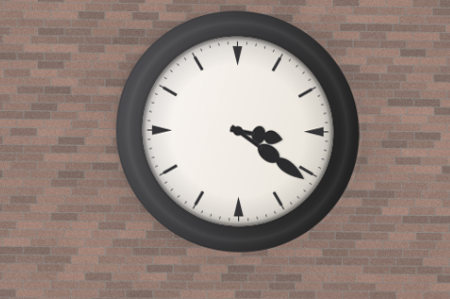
h=3 m=21
